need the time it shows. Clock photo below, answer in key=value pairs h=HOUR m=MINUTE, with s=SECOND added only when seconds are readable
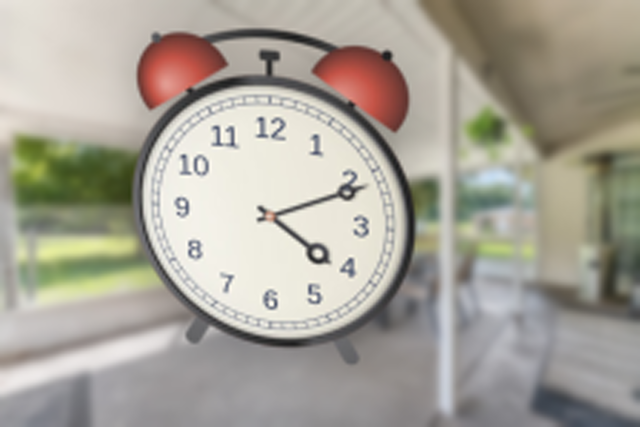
h=4 m=11
